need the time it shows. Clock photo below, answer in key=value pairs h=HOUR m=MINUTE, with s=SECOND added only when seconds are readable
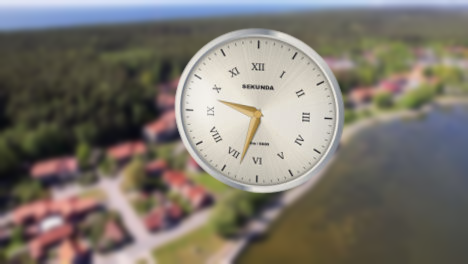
h=9 m=33
